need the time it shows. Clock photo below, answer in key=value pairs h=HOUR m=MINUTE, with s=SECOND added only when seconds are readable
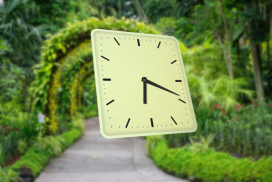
h=6 m=19
